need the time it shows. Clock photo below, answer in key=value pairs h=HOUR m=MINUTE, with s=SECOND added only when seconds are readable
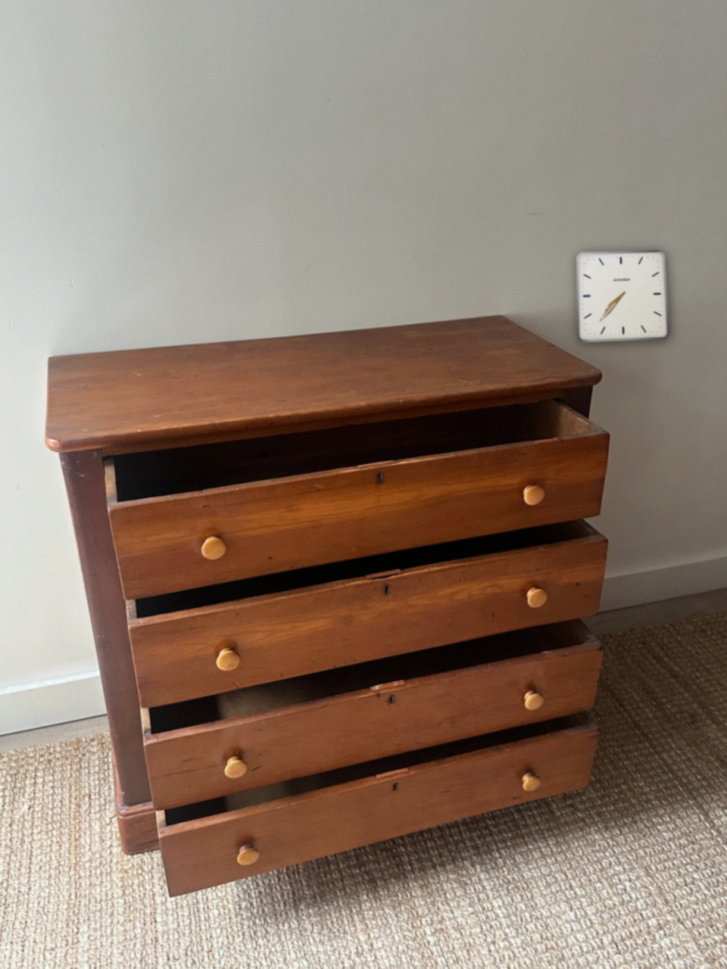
h=7 m=37
